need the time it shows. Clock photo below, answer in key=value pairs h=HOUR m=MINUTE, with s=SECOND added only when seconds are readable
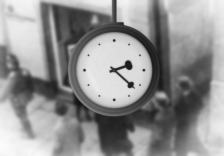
h=2 m=22
